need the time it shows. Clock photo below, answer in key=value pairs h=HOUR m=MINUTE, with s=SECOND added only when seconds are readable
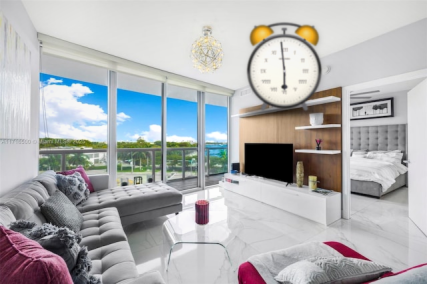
h=5 m=59
